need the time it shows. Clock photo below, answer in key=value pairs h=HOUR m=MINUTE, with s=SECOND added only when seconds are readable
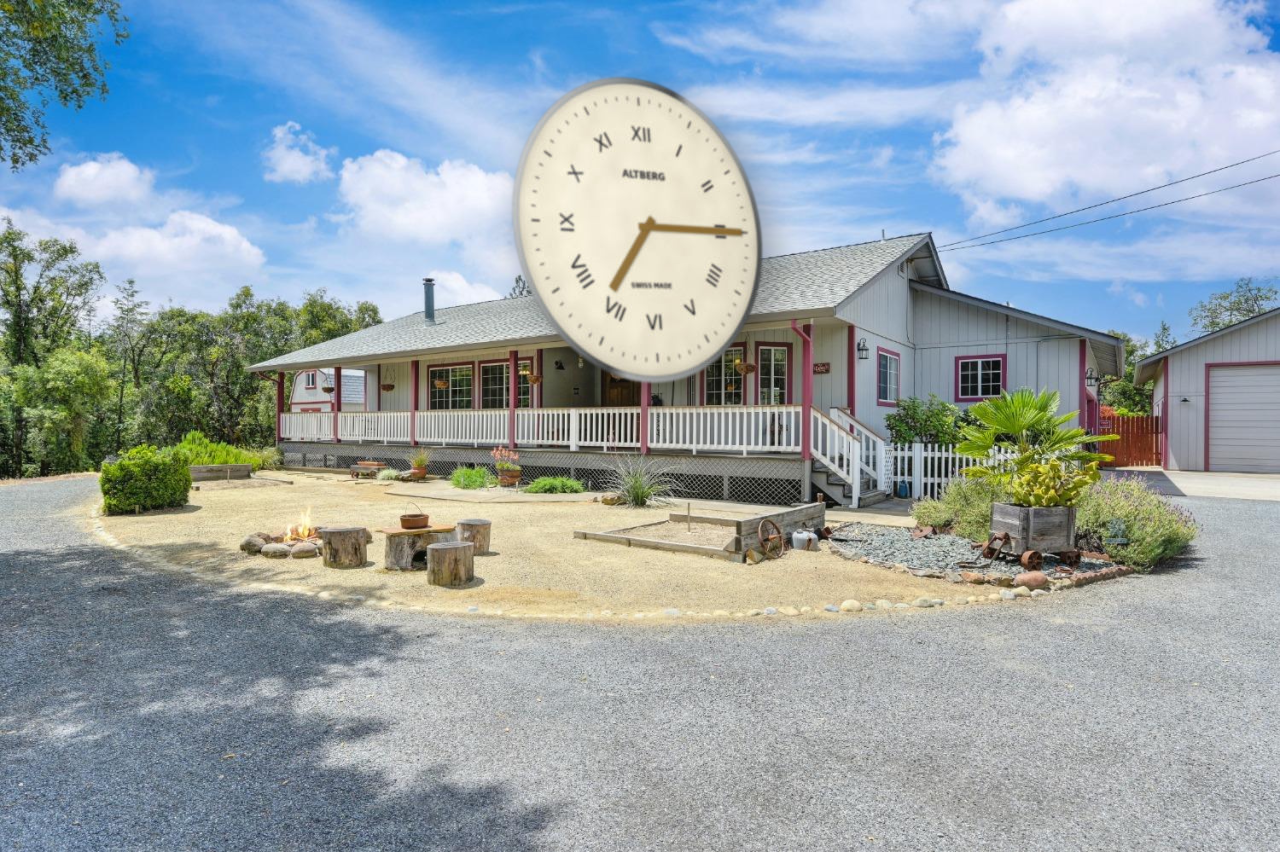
h=7 m=15
